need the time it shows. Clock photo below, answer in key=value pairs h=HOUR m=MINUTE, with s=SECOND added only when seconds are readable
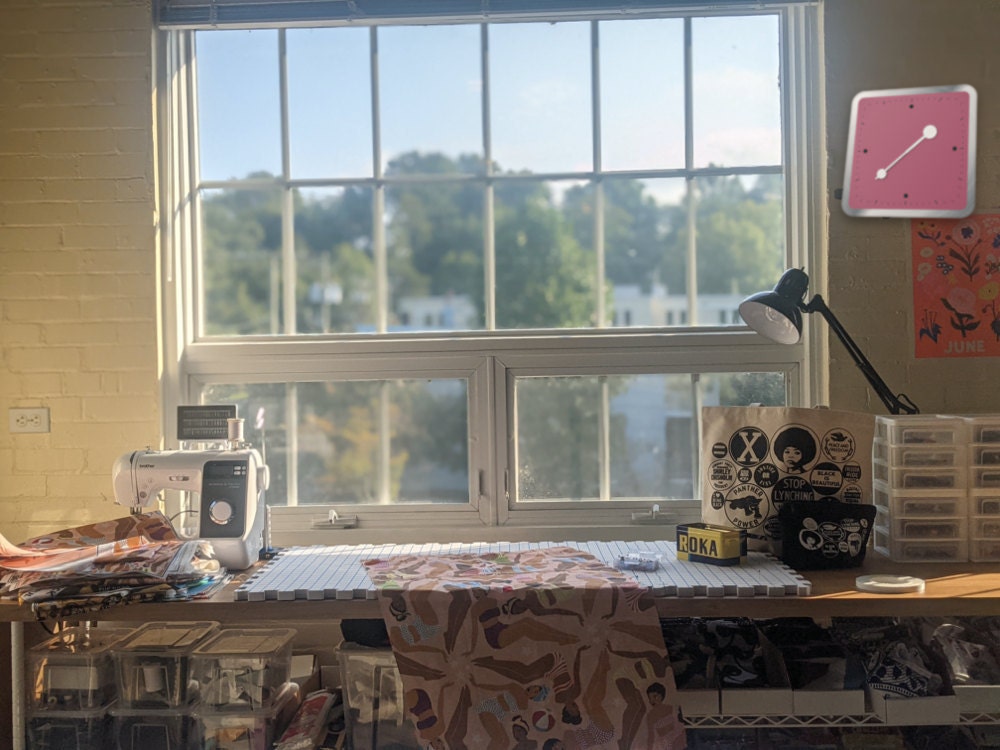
h=1 m=38
